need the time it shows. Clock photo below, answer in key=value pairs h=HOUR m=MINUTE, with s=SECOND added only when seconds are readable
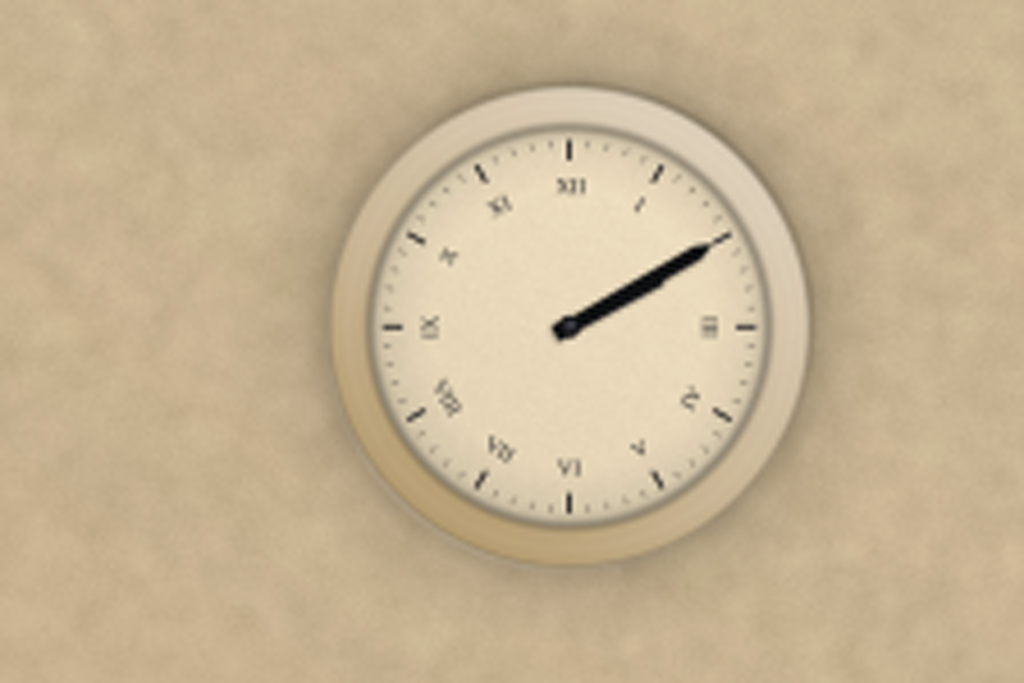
h=2 m=10
